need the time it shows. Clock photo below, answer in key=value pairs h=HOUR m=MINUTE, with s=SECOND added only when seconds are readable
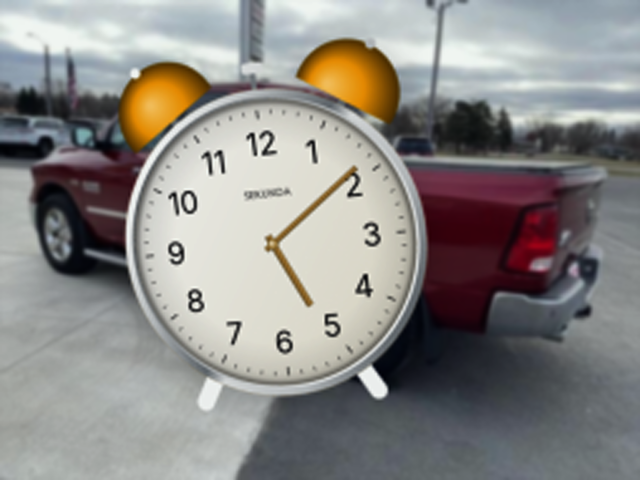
h=5 m=9
